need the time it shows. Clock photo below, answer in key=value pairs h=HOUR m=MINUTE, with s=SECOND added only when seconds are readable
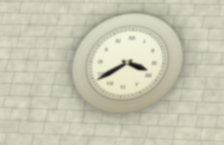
h=3 m=39
